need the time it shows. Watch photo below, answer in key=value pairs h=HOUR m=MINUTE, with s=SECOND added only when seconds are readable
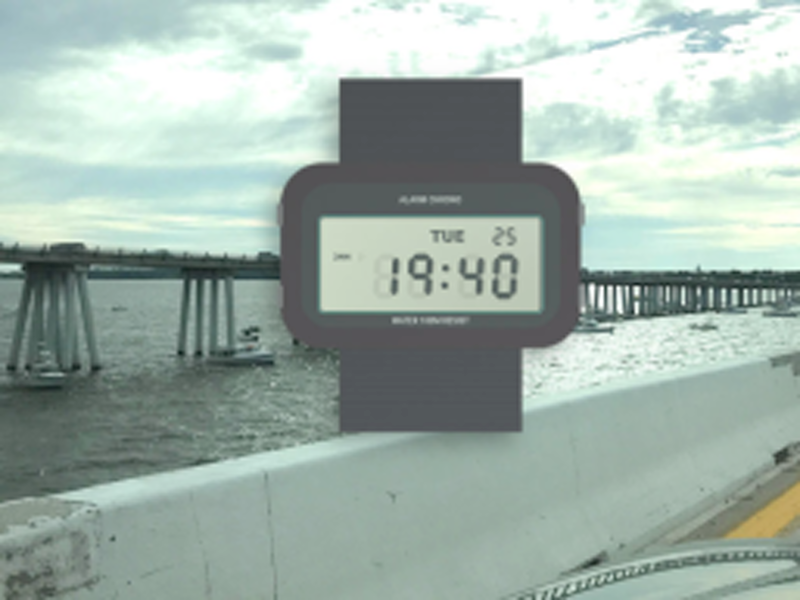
h=19 m=40
